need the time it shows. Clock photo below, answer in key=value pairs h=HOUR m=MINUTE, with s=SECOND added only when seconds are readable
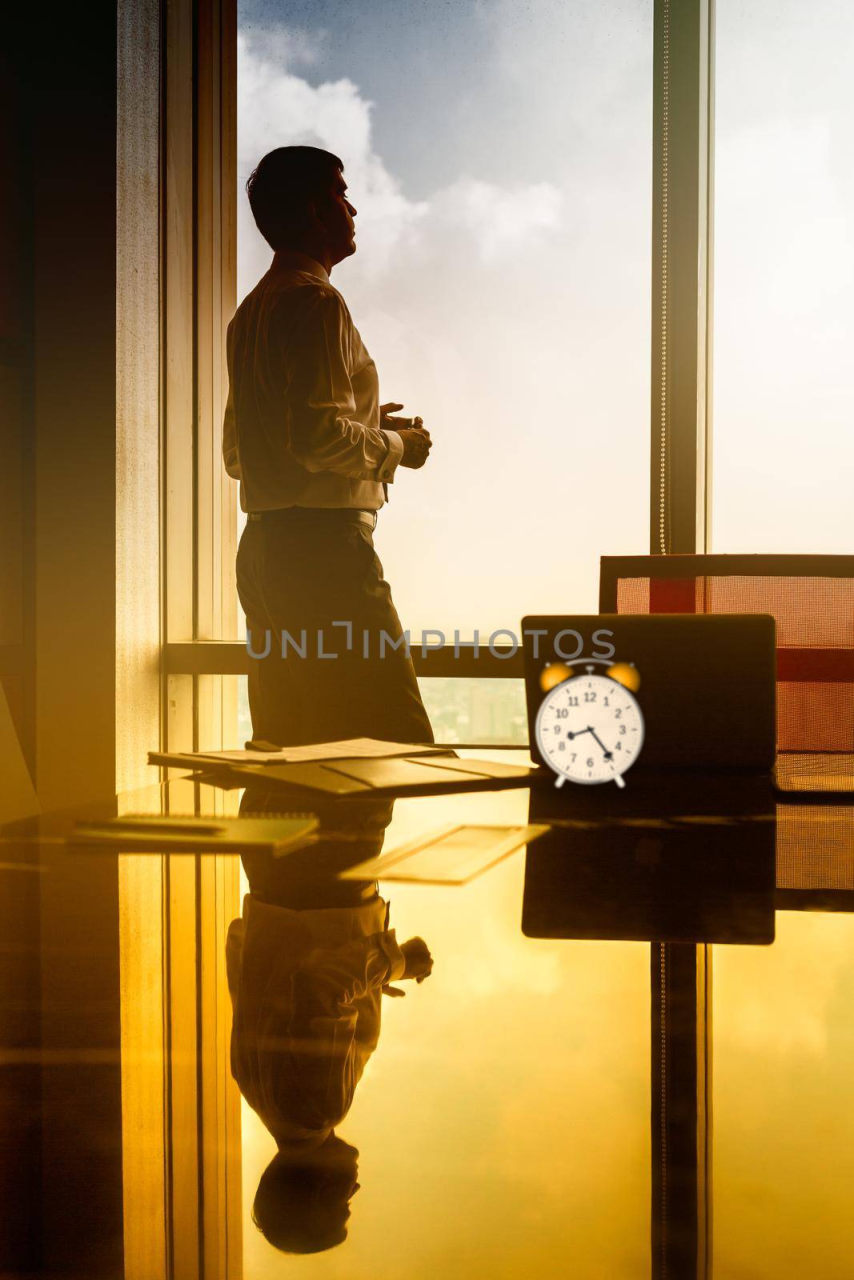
h=8 m=24
